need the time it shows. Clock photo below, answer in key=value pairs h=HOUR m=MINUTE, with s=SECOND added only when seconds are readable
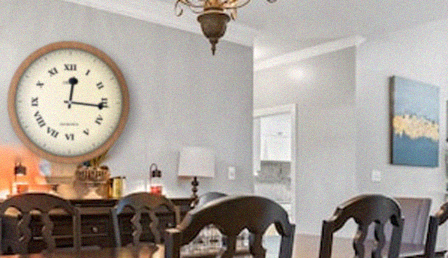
h=12 m=16
